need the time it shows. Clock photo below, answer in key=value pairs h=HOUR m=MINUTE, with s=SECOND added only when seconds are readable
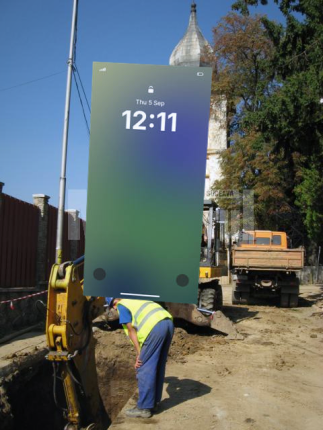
h=12 m=11
